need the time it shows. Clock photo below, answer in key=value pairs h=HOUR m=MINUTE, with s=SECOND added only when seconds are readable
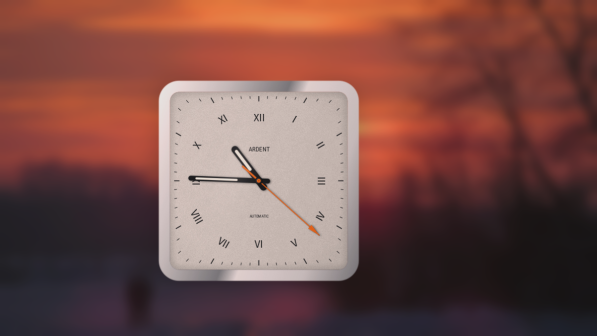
h=10 m=45 s=22
